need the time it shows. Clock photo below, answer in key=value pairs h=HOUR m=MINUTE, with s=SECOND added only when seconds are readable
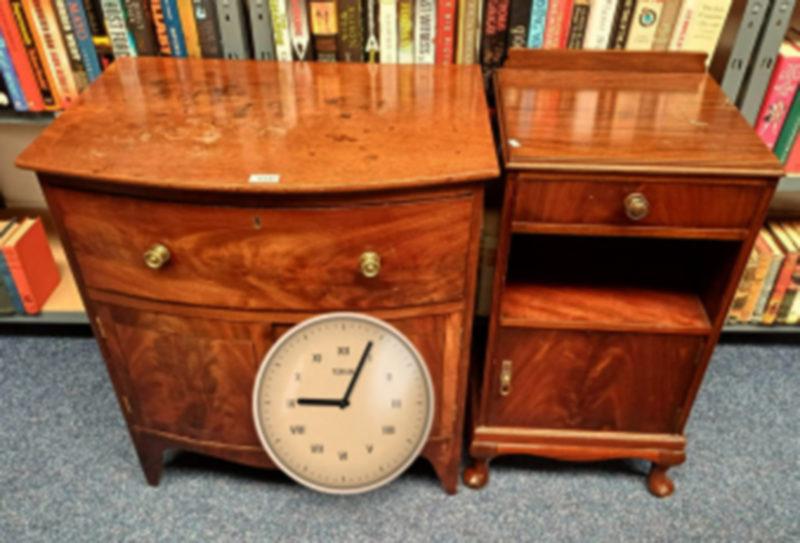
h=9 m=4
